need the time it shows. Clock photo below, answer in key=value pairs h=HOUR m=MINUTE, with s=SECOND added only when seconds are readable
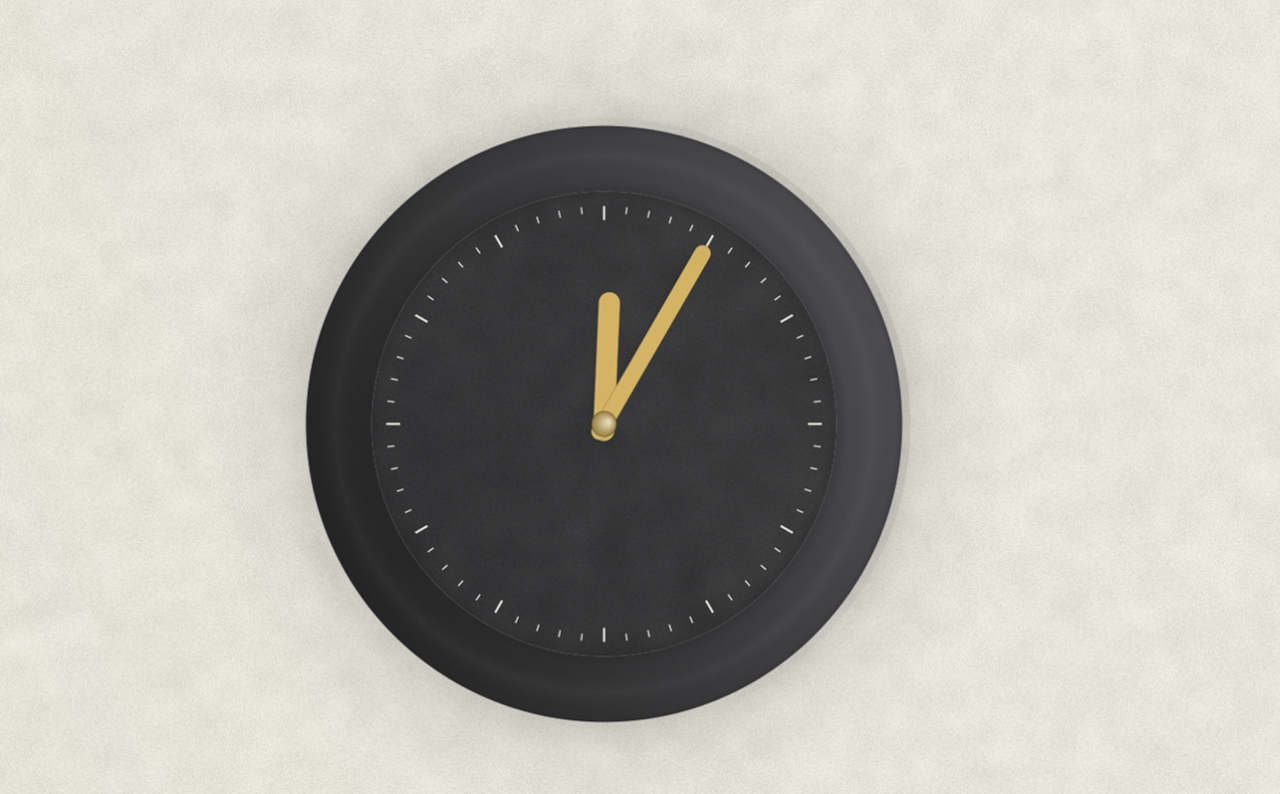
h=12 m=5
